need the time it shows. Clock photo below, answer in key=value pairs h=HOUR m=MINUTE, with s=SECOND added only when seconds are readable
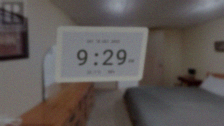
h=9 m=29
